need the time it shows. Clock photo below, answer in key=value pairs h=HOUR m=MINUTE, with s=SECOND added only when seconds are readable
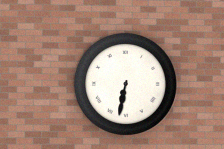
h=6 m=32
